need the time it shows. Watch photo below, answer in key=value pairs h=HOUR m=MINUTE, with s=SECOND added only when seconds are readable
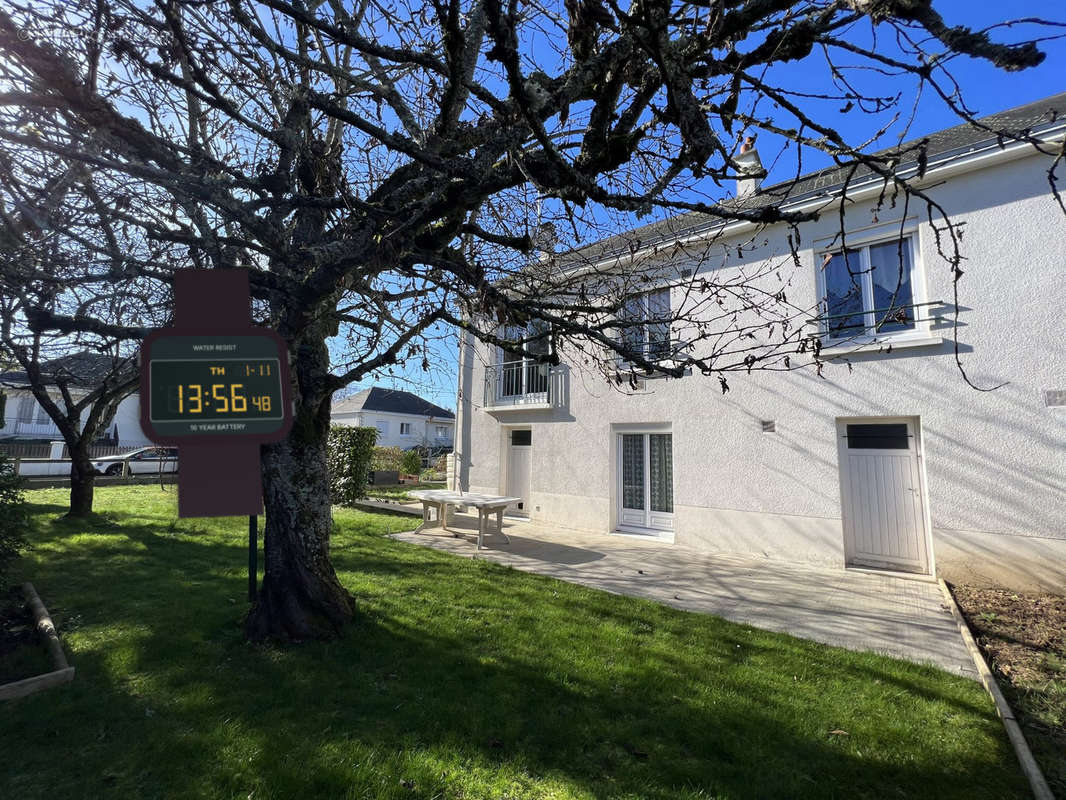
h=13 m=56 s=48
